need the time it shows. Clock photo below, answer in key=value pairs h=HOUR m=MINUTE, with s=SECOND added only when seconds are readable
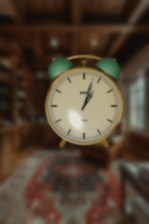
h=1 m=3
